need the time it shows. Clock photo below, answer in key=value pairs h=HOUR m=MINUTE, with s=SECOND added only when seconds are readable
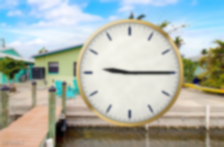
h=9 m=15
